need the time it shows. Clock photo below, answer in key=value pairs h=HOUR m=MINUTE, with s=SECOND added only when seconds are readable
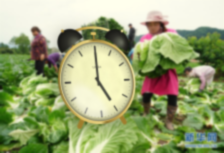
h=5 m=0
